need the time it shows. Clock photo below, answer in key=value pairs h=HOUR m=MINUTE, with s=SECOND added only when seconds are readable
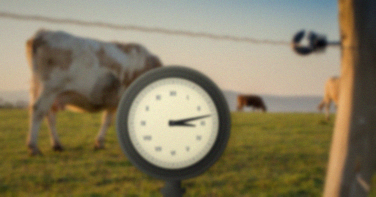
h=3 m=13
